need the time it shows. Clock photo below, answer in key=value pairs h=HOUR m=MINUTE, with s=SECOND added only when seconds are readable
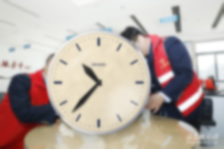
h=10 m=37
